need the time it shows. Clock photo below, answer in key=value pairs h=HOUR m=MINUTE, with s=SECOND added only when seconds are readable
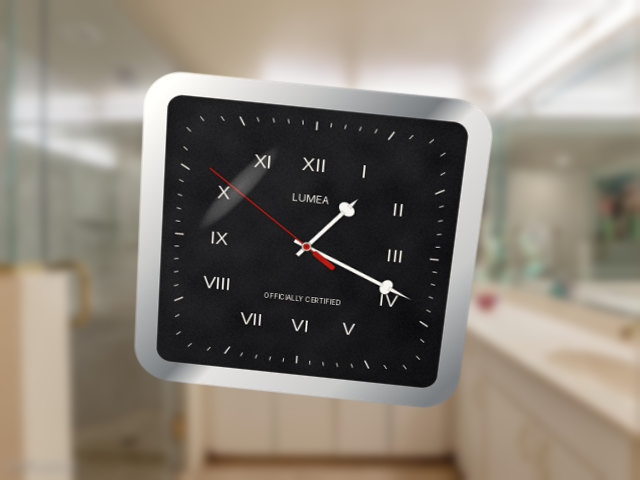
h=1 m=18 s=51
